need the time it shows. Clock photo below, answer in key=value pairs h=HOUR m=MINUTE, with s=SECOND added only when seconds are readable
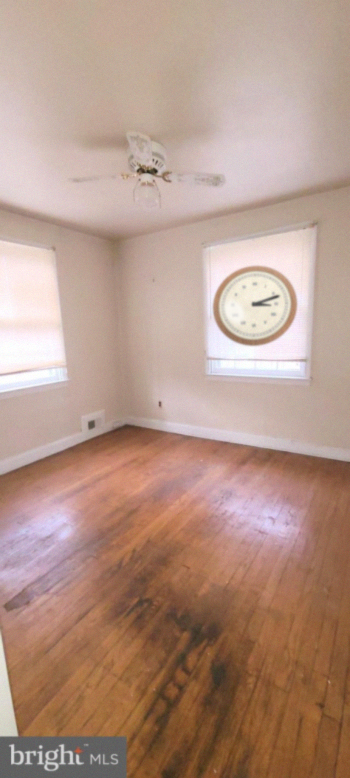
h=3 m=12
